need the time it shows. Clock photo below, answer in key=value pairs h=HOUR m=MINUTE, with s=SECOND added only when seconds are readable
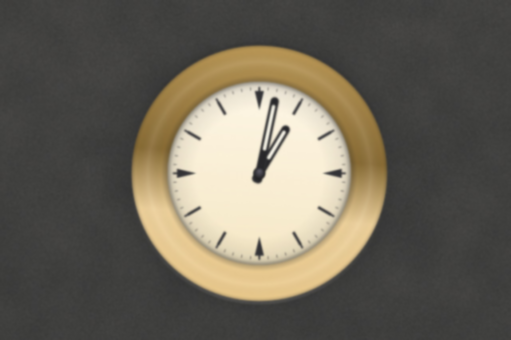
h=1 m=2
